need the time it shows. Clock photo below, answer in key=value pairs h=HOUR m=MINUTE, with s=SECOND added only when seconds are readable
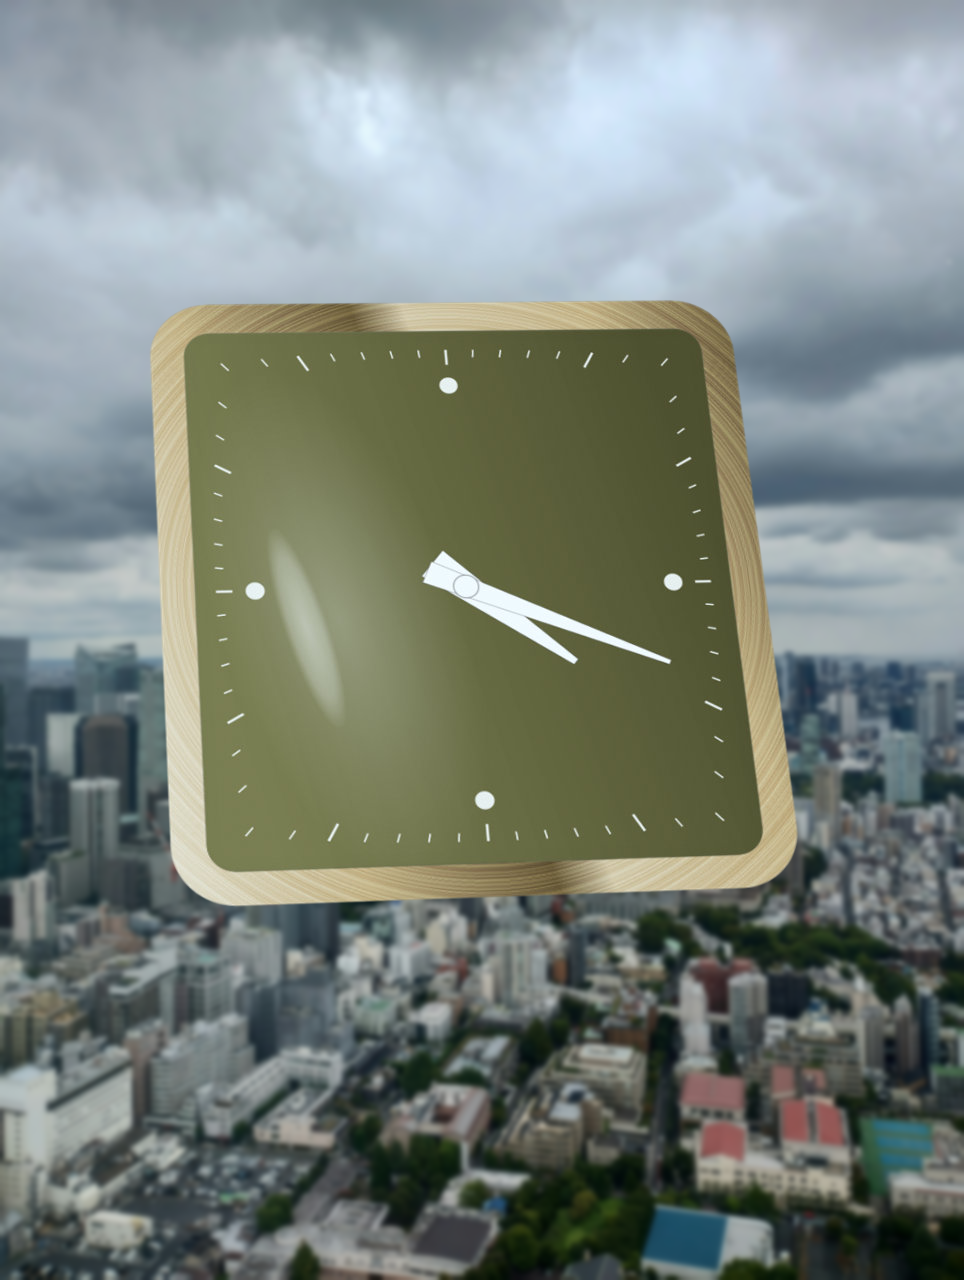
h=4 m=19
